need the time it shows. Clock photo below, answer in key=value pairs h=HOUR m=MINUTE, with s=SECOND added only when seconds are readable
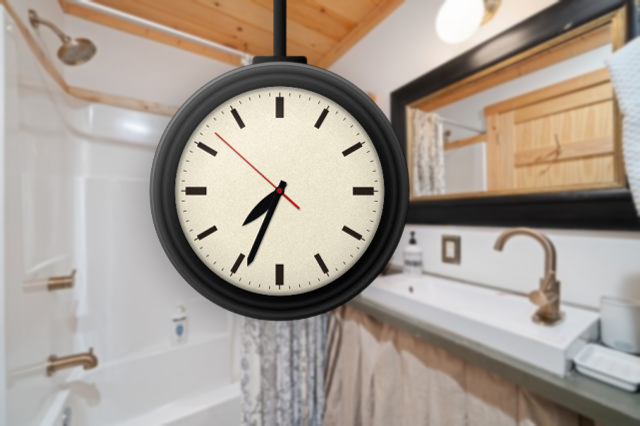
h=7 m=33 s=52
